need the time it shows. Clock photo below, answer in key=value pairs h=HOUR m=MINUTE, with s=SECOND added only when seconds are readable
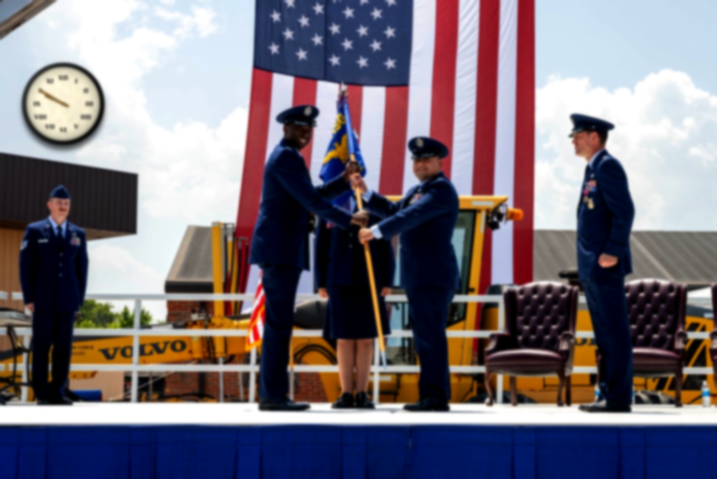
h=9 m=50
